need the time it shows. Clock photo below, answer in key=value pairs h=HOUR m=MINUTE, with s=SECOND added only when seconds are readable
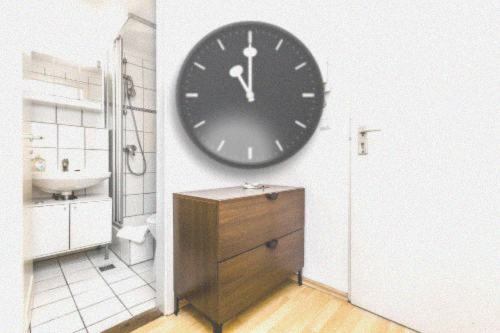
h=11 m=0
